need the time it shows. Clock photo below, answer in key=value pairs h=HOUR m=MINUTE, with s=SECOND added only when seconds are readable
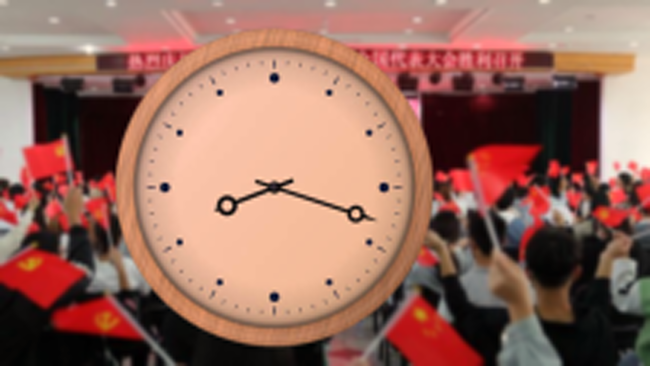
h=8 m=18
